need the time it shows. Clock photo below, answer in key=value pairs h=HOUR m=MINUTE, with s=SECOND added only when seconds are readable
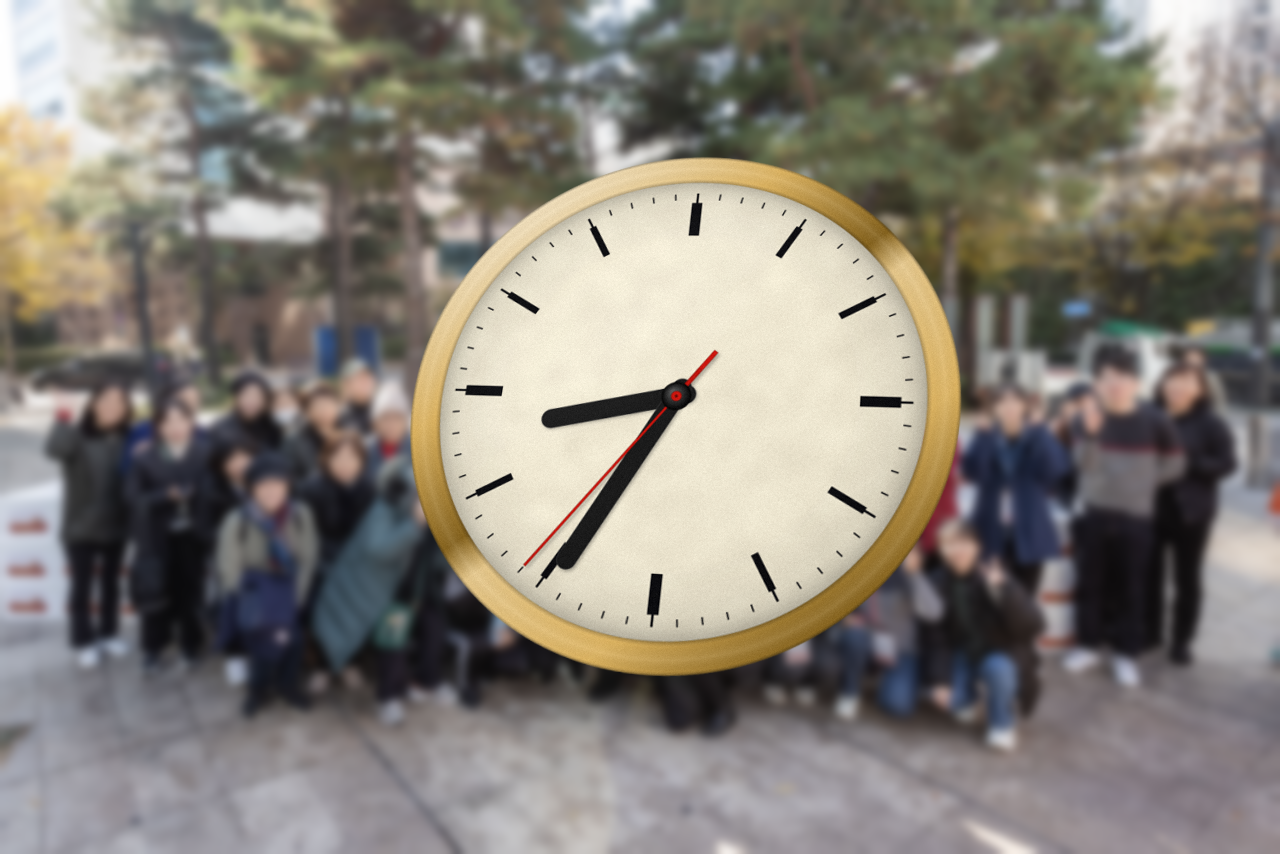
h=8 m=34 s=36
